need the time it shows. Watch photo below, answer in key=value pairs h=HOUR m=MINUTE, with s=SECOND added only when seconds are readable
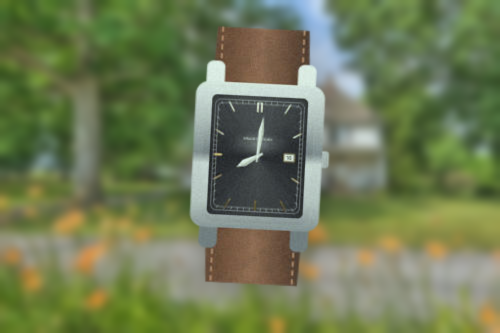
h=8 m=1
